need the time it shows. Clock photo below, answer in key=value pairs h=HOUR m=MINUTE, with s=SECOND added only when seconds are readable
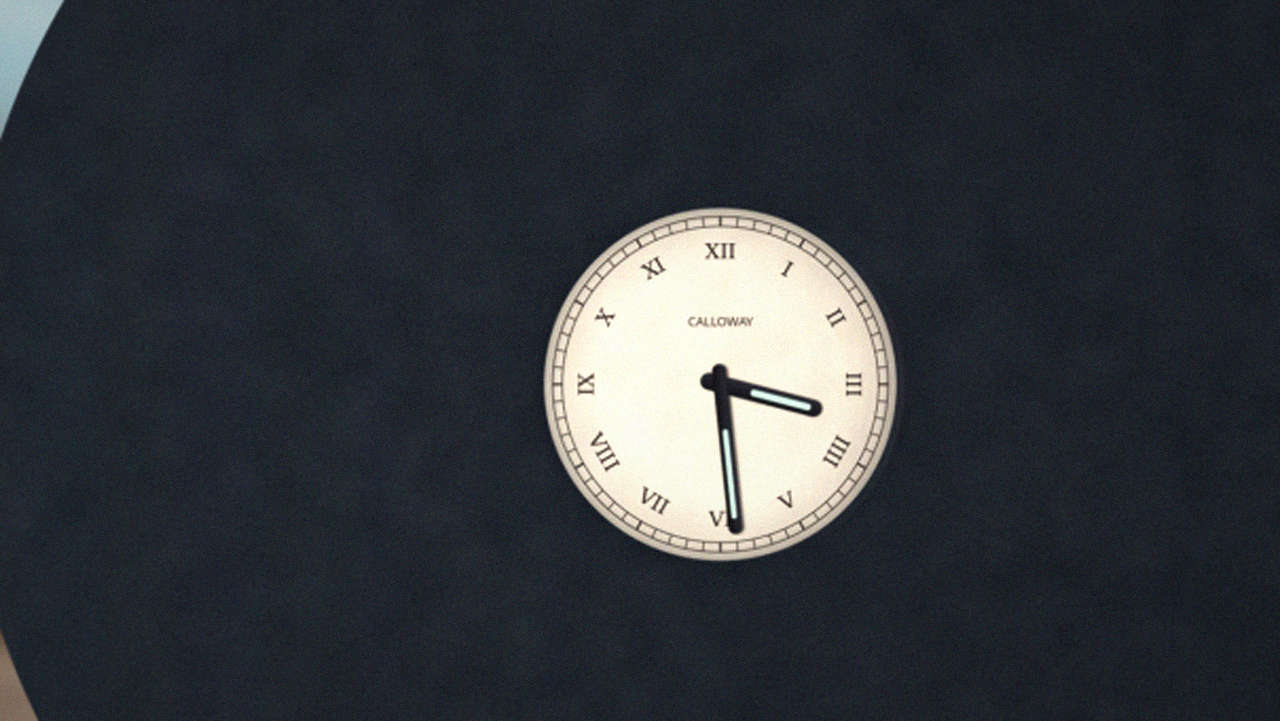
h=3 m=29
